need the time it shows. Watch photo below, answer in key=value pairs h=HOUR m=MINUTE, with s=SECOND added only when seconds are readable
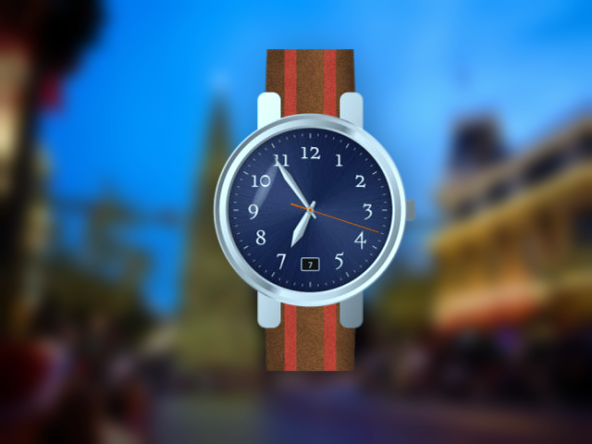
h=6 m=54 s=18
